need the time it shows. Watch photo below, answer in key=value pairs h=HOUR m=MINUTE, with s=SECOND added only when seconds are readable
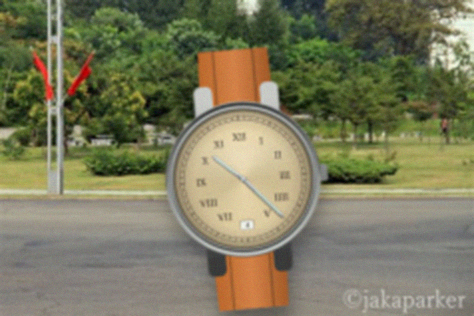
h=10 m=23
